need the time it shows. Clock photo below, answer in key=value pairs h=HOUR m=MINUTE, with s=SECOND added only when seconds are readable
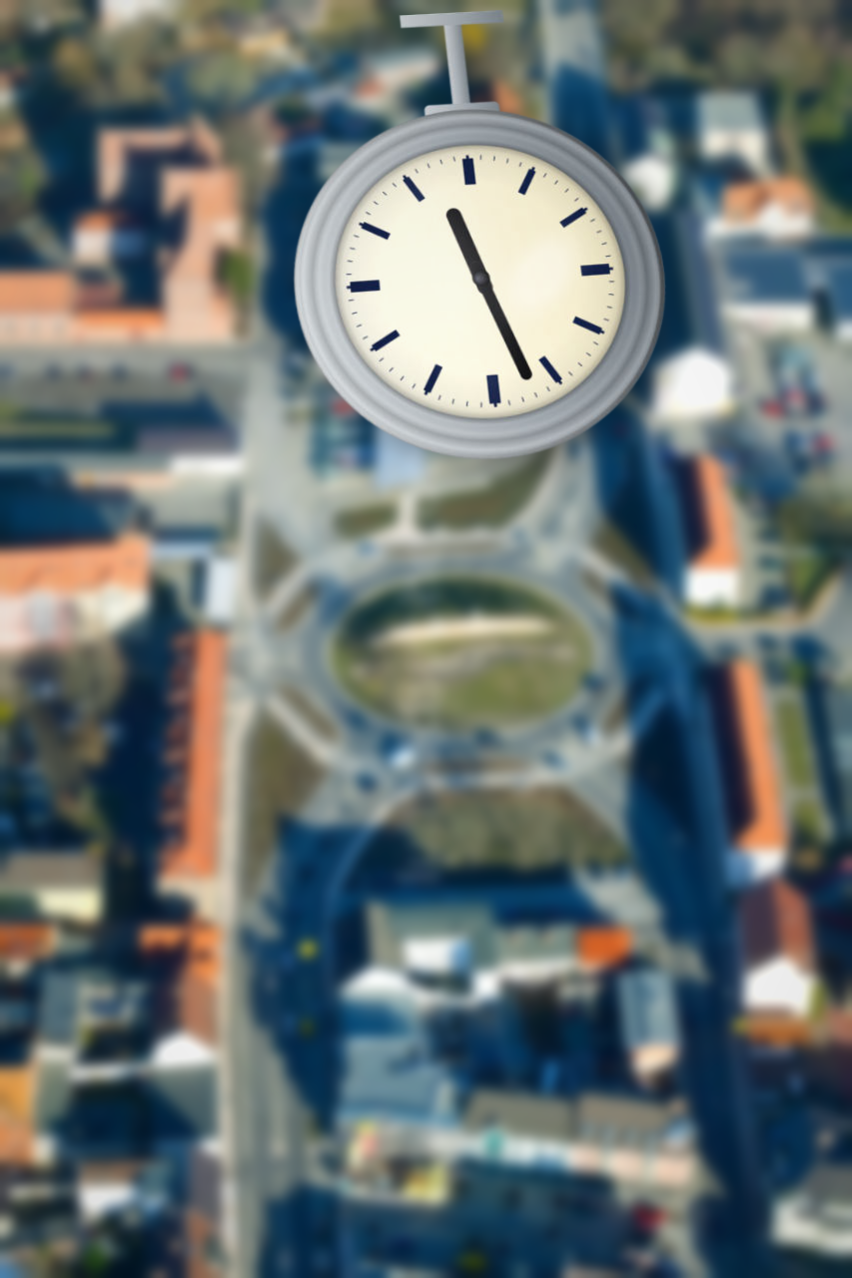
h=11 m=27
